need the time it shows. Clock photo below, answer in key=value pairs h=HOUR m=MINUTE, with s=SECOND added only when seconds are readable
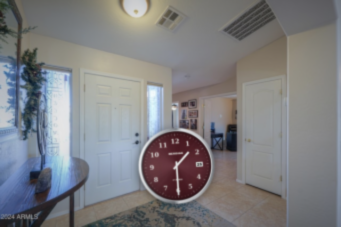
h=1 m=30
